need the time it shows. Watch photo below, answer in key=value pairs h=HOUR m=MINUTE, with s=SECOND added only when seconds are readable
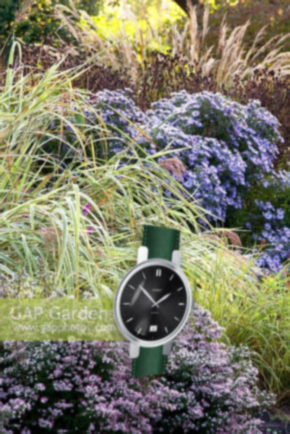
h=1 m=52
